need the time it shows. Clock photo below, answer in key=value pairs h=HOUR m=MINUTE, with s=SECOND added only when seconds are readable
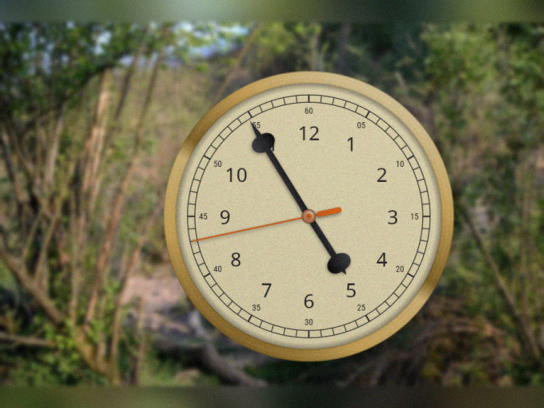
h=4 m=54 s=43
